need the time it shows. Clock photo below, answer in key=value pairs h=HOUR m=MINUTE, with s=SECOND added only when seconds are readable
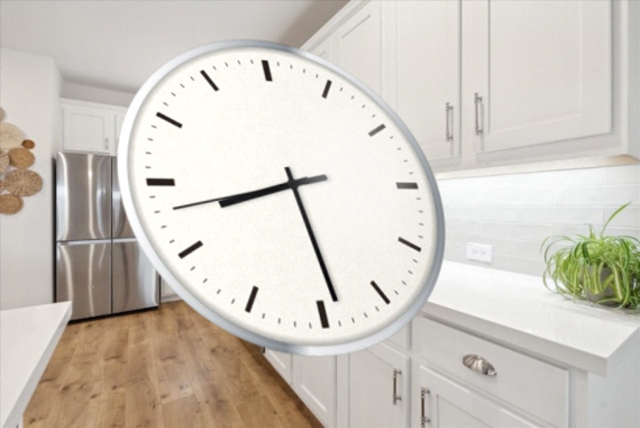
h=8 m=28 s=43
